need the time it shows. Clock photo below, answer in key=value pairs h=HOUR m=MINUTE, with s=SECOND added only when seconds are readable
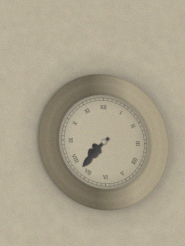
h=7 m=37
